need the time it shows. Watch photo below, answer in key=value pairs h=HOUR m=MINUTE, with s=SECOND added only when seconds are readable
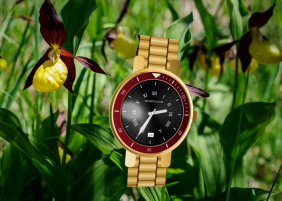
h=2 m=35
